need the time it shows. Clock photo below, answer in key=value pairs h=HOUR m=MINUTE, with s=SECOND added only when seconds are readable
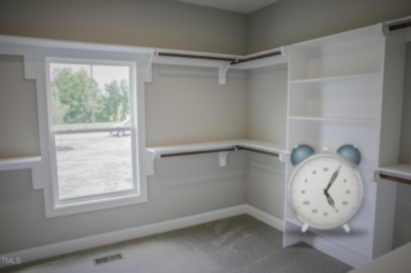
h=5 m=5
